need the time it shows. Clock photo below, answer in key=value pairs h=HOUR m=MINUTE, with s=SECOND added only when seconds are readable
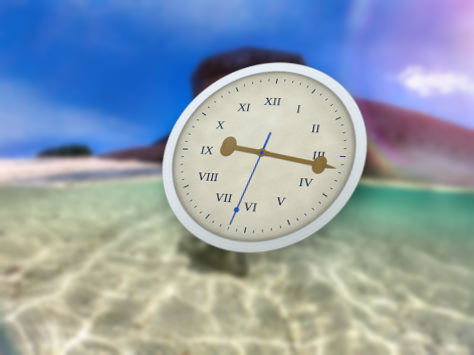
h=9 m=16 s=32
